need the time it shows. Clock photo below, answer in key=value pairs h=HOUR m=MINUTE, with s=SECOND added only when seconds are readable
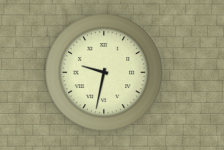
h=9 m=32
